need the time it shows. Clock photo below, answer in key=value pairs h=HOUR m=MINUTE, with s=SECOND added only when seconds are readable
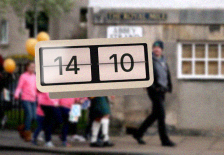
h=14 m=10
